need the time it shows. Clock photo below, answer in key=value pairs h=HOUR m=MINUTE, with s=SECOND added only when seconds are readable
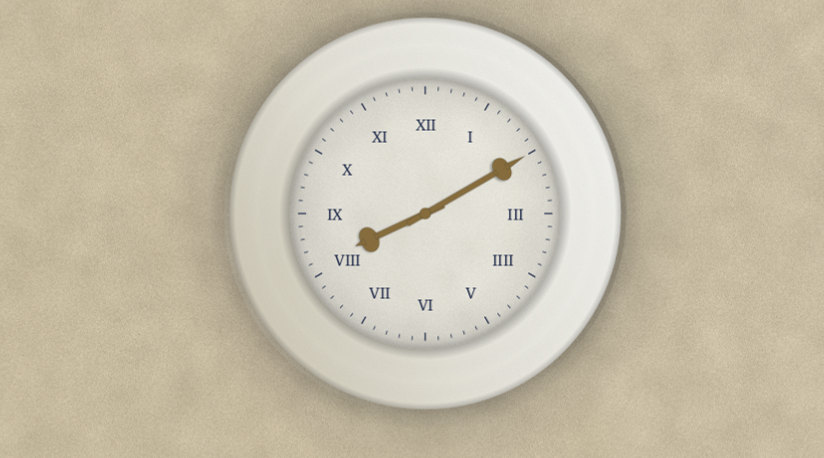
h=8 m=10
